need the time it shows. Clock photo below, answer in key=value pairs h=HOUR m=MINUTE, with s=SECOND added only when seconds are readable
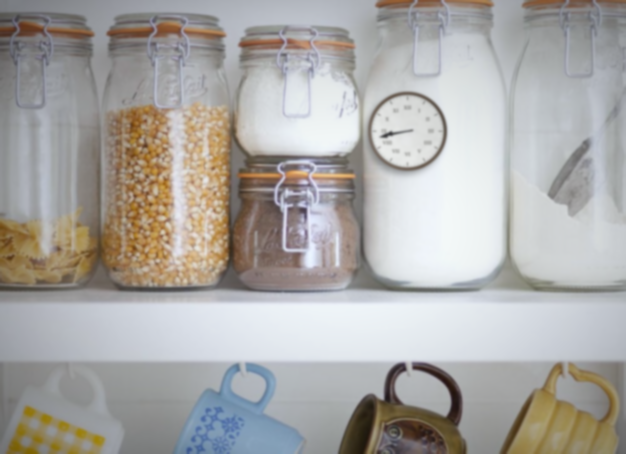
h=8 m=43
